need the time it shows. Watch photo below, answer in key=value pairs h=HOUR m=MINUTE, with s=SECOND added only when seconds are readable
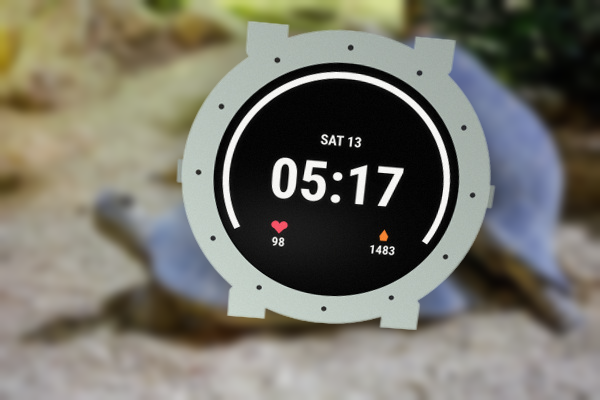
h=5 m=17
